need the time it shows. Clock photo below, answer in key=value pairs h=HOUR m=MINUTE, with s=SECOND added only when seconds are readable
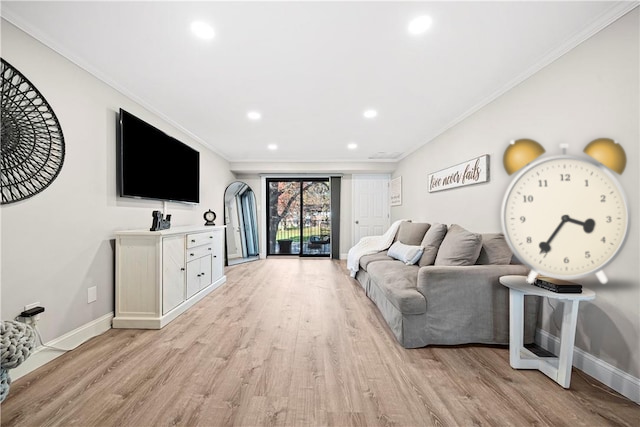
h=3 m=36
